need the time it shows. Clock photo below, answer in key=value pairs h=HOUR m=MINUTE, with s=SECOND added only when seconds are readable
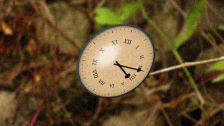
h=4 m=16
